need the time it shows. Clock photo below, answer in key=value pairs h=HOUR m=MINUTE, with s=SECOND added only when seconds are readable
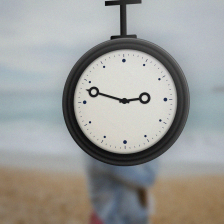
h=2 m=48
